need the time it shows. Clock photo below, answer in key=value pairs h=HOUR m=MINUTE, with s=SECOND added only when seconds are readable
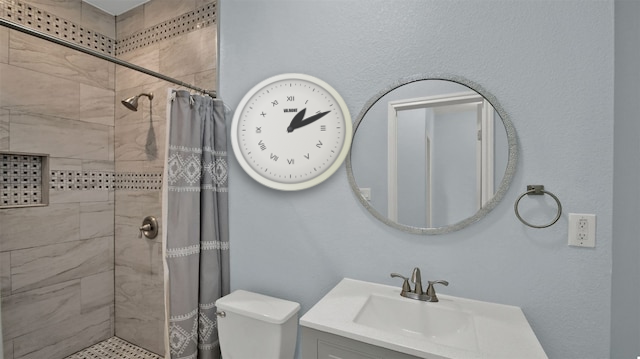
h=1 m=11
